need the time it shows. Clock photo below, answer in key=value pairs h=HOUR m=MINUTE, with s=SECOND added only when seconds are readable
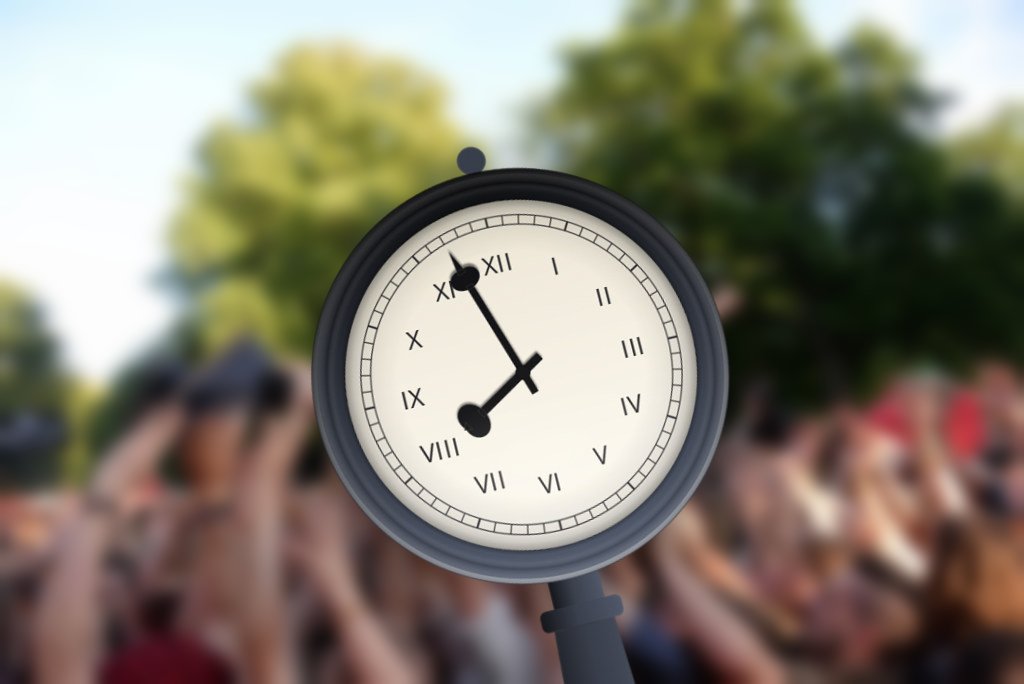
h=7 m=57
